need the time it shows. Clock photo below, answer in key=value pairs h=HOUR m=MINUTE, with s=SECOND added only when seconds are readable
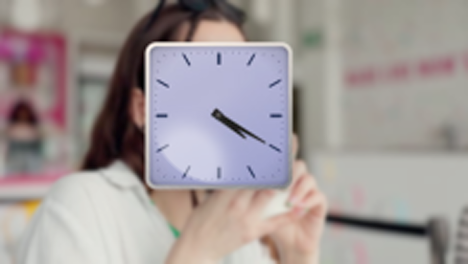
h=4 m=20
